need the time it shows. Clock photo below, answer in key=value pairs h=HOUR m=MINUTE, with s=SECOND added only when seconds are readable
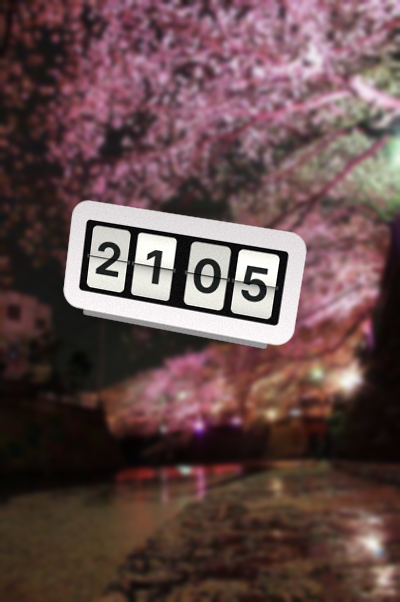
h=21 m=5
